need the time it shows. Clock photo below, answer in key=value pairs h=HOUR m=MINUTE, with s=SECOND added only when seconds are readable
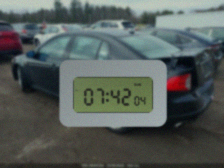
h=7 m=42 s=4
